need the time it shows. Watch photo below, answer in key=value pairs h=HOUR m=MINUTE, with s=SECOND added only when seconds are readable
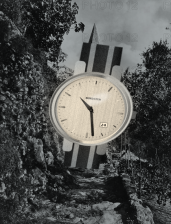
h=10 m=28
